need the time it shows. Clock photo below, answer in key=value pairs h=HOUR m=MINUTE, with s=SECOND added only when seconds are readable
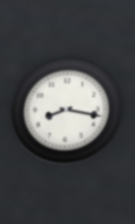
h=8 m=17
